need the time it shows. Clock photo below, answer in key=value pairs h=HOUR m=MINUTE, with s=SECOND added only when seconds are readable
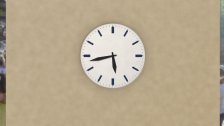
h=5 m=43
